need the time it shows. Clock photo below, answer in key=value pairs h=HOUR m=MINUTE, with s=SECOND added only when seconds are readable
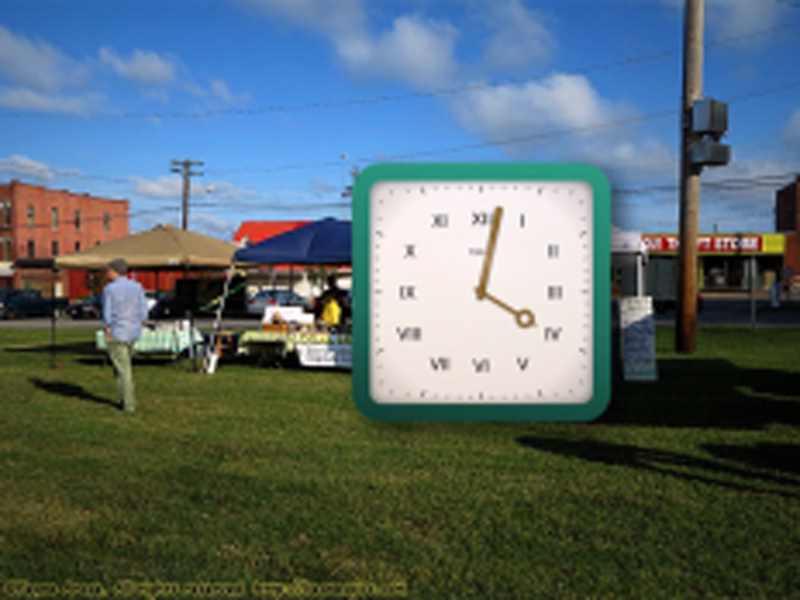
h=4 m=2
